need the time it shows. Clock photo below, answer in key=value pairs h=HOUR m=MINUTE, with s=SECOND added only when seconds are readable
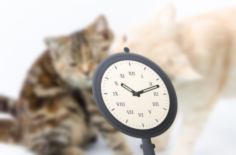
h=10 m=12
